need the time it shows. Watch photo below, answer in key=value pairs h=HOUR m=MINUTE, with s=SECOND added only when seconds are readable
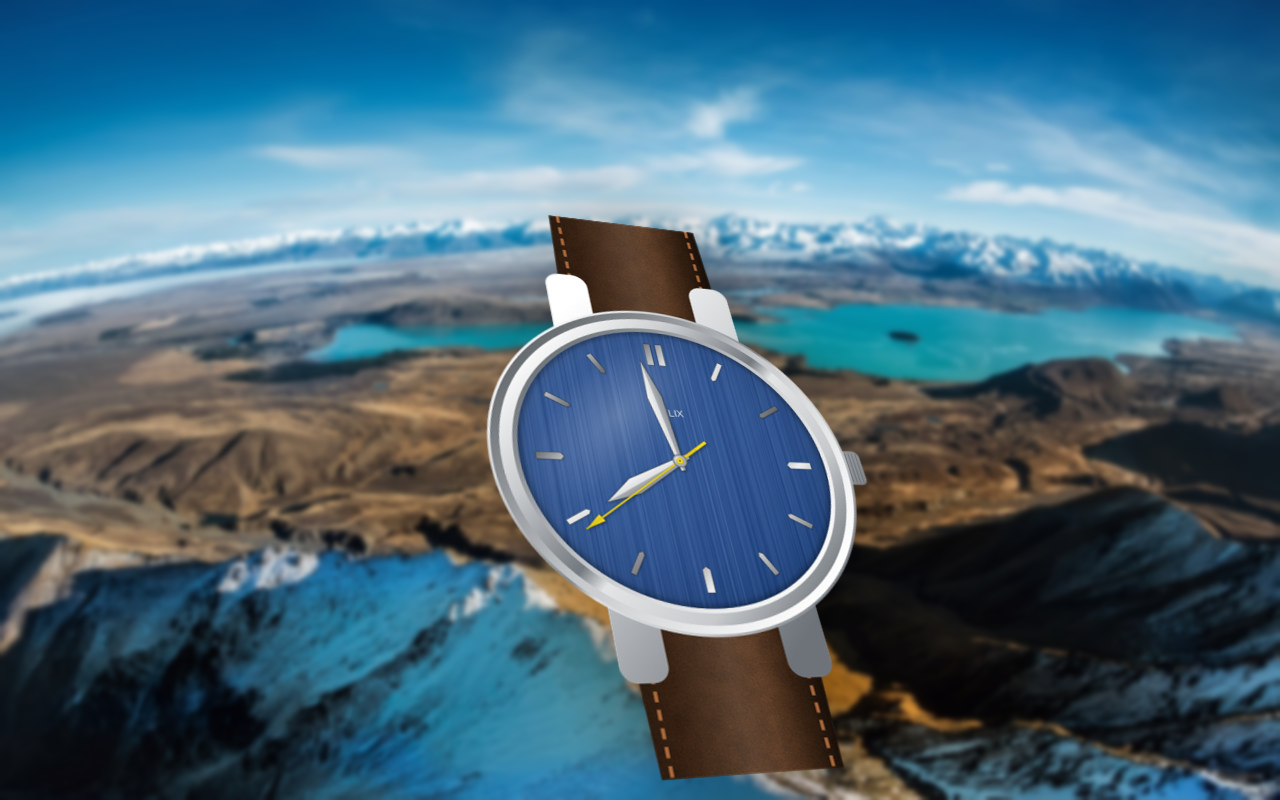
h=7 m=58 s=39
